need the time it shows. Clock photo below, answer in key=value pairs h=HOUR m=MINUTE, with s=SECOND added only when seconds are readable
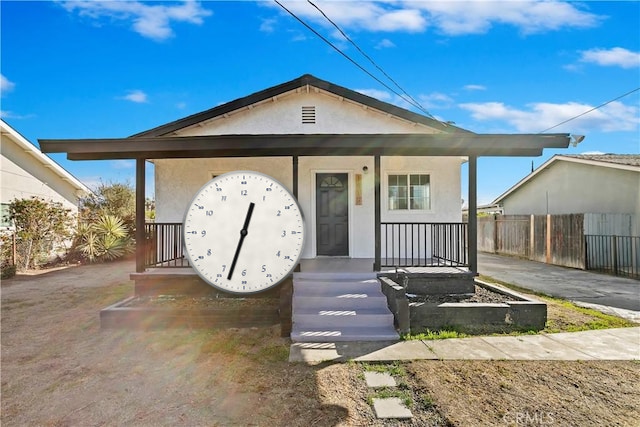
h=12 m=33
